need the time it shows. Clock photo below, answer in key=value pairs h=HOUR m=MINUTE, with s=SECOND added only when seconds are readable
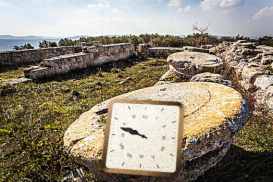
h=9 m=48
